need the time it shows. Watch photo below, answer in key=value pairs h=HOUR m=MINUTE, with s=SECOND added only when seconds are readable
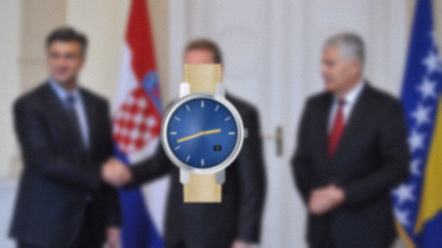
h=2 m=42
